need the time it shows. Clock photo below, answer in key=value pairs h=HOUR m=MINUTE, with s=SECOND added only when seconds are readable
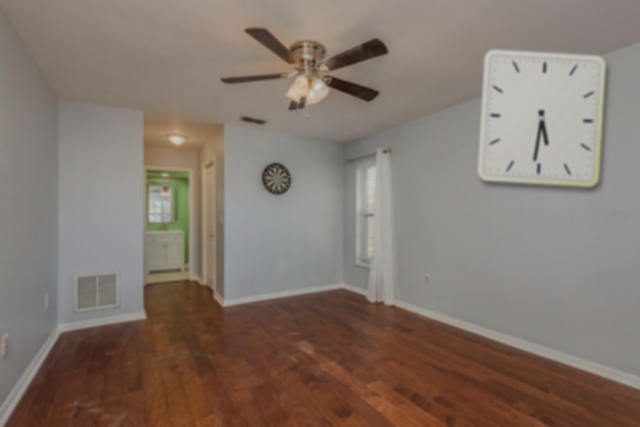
h=5 m=31
